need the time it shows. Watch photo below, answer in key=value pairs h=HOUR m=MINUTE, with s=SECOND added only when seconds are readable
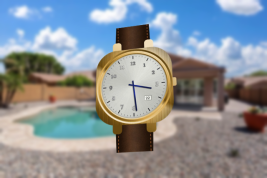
h=3 m=29
